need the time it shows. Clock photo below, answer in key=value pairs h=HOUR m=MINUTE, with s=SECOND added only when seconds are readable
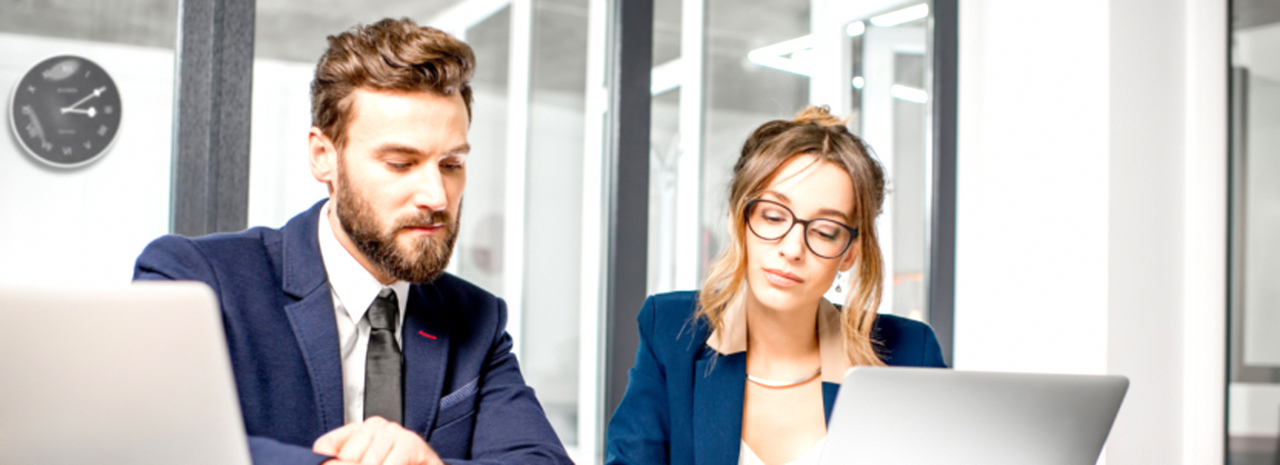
h=3 m=10
